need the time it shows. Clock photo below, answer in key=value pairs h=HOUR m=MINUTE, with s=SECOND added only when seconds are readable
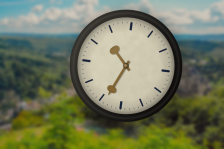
h=10 m=34
